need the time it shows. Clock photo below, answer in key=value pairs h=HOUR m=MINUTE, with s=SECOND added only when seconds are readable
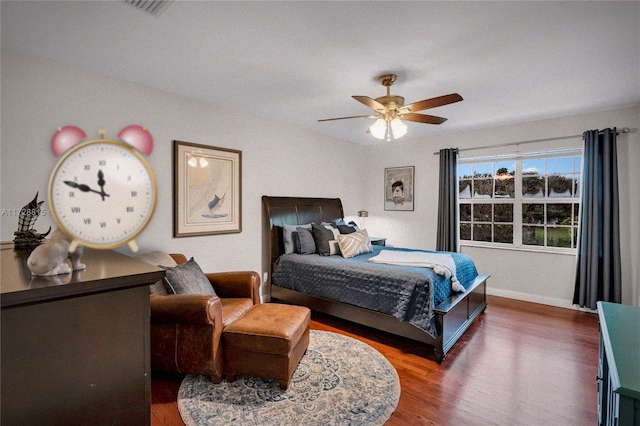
h=11 m=48
